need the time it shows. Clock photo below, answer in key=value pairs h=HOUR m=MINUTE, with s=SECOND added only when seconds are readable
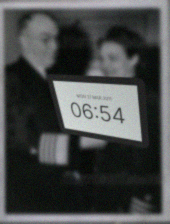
h=6 m=54
